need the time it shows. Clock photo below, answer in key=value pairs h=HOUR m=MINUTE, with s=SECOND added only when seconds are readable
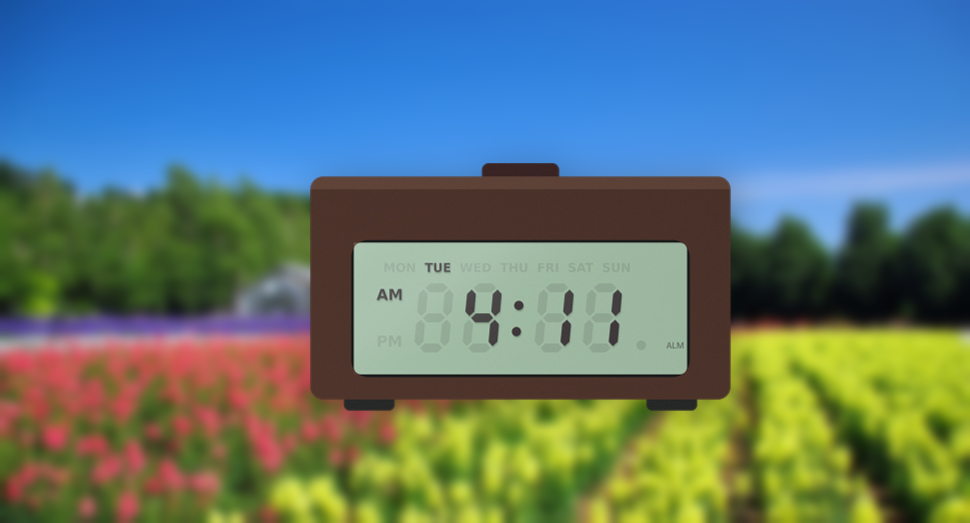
h=4 m=11
